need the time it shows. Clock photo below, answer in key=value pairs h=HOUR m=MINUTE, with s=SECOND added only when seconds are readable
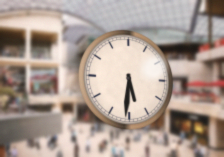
h=5 m=31
